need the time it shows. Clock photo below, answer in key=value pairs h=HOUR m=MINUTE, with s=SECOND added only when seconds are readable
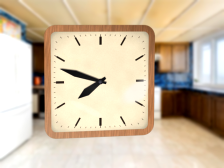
h=7 m=48
